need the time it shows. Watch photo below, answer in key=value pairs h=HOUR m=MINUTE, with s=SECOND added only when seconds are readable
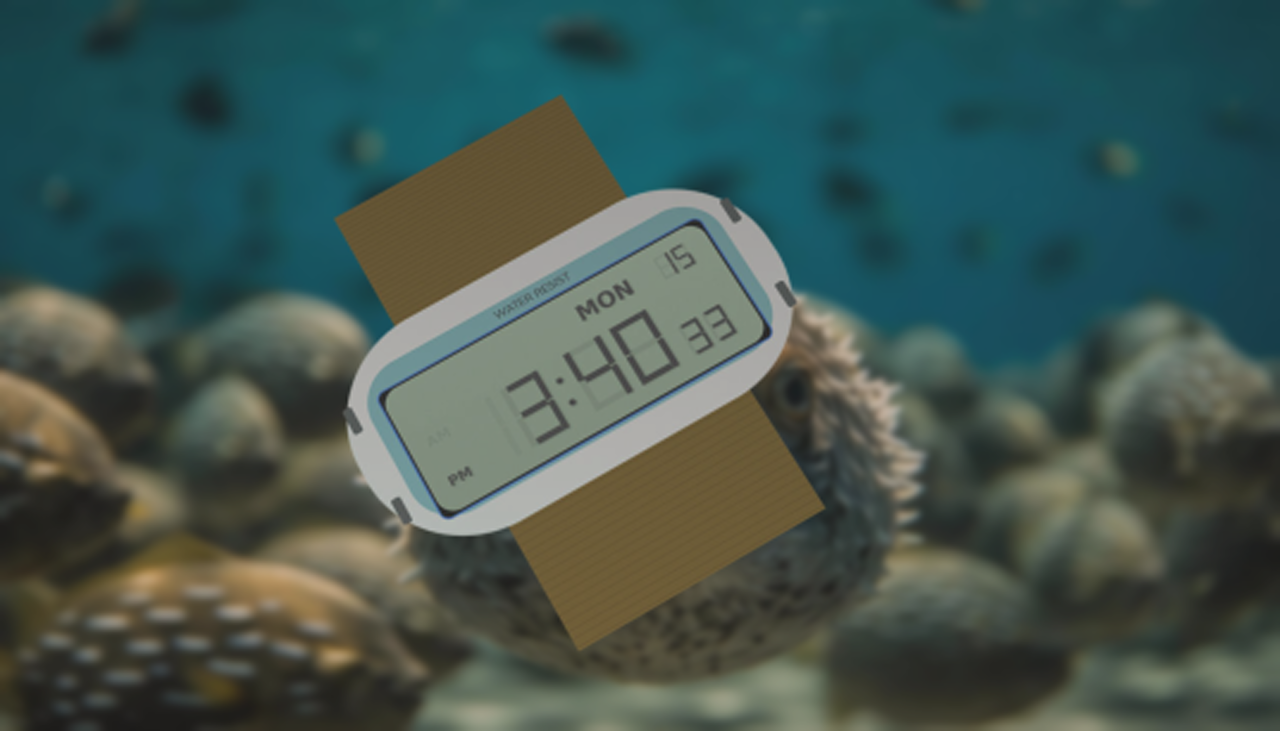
h=3 m=40 s=33
